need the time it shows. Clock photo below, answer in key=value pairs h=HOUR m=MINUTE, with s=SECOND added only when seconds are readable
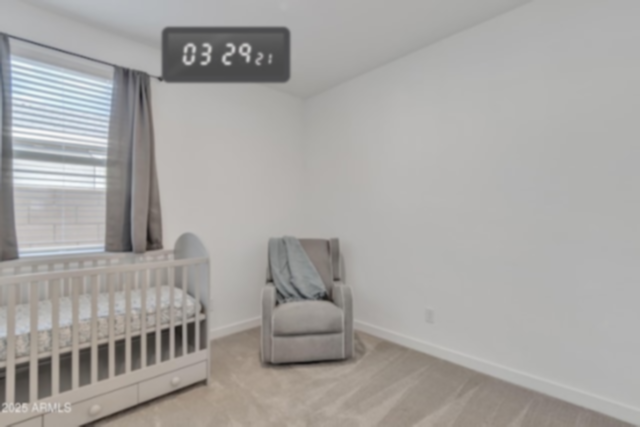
h=3 m=29
